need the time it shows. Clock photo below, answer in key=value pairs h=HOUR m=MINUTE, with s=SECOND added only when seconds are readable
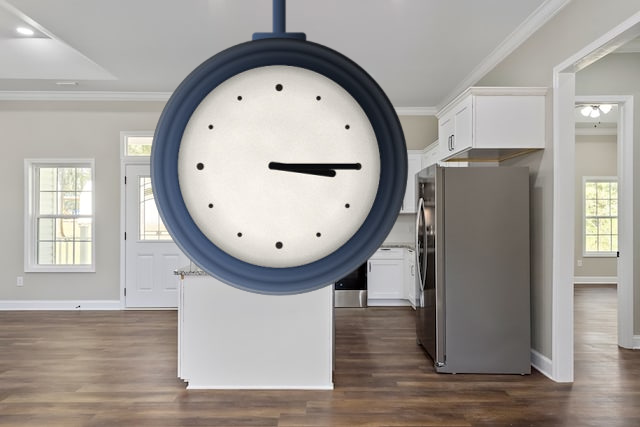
h=3 m=15
